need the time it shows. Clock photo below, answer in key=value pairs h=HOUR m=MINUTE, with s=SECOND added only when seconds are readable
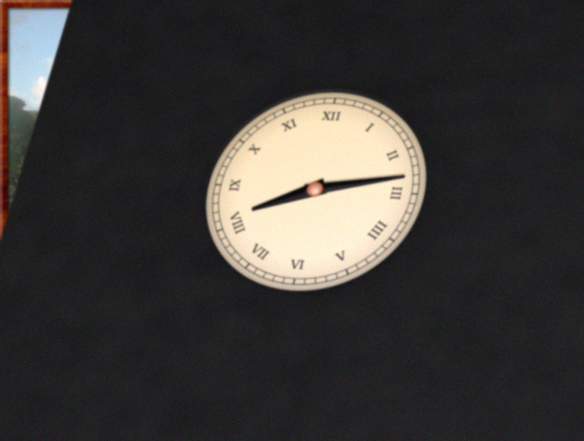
h=8 m=13
